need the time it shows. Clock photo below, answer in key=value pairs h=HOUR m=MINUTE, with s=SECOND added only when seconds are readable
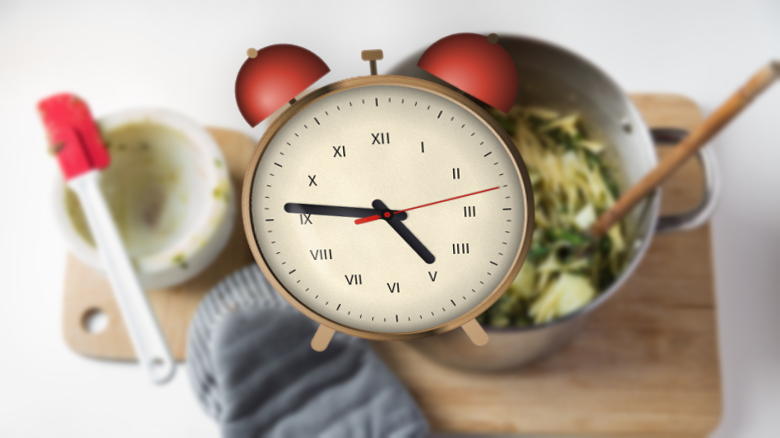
h=4 m=46 s=13
